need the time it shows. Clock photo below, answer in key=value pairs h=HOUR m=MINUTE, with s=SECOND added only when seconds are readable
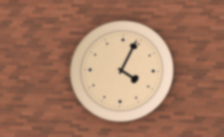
h=4 m=4
